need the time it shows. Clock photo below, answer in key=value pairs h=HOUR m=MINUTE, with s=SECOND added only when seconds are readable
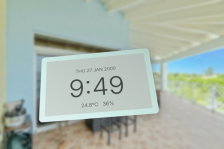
h=9 m=49
